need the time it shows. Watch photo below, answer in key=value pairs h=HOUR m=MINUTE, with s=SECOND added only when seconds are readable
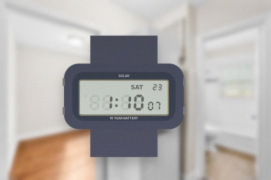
h=1 m=10 s=7
